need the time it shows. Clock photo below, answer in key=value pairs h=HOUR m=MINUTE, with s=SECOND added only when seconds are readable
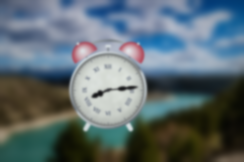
h=8 m=14
